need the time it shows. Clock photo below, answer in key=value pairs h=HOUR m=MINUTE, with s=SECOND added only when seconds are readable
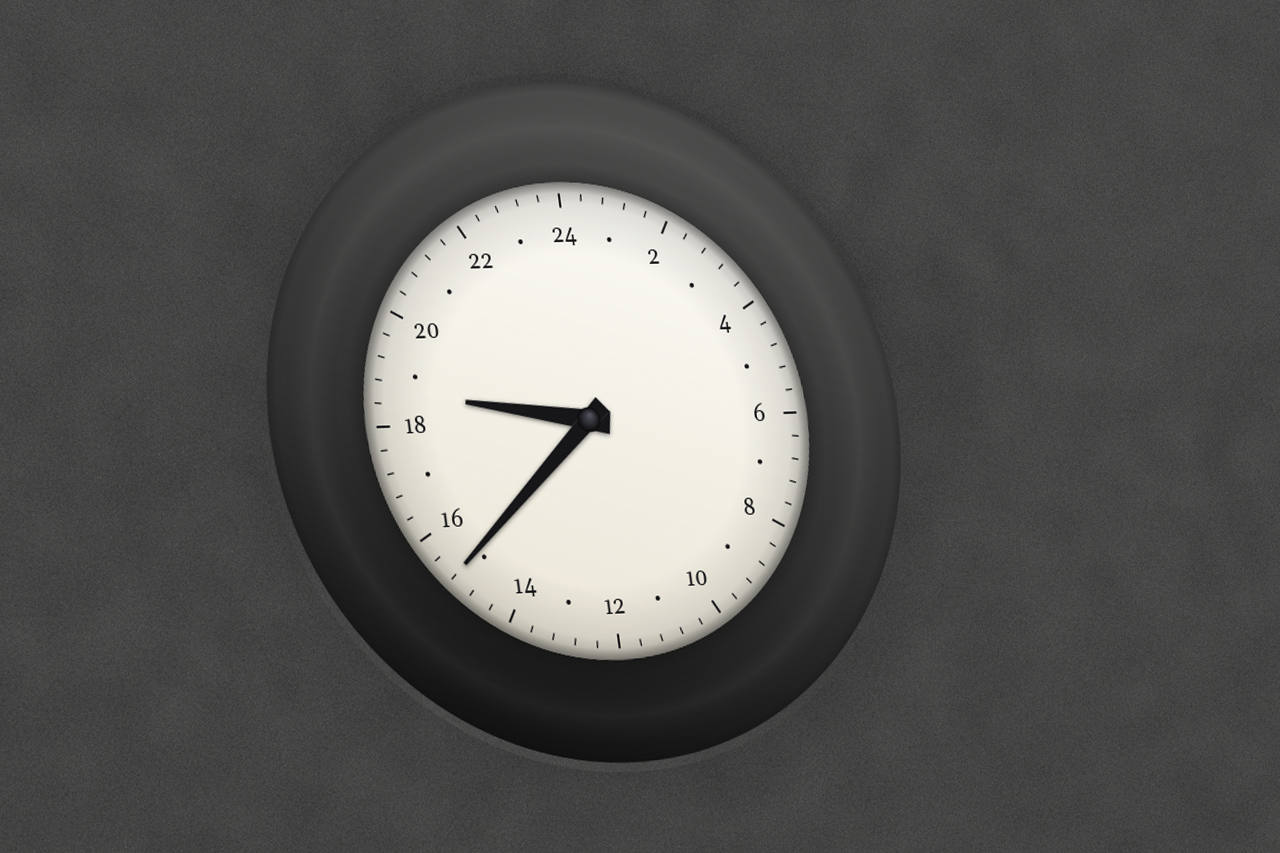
h=18 m=38
